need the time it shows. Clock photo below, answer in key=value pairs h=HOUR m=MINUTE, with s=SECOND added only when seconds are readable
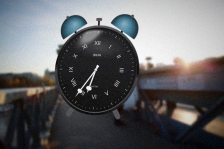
h=6 m=36
